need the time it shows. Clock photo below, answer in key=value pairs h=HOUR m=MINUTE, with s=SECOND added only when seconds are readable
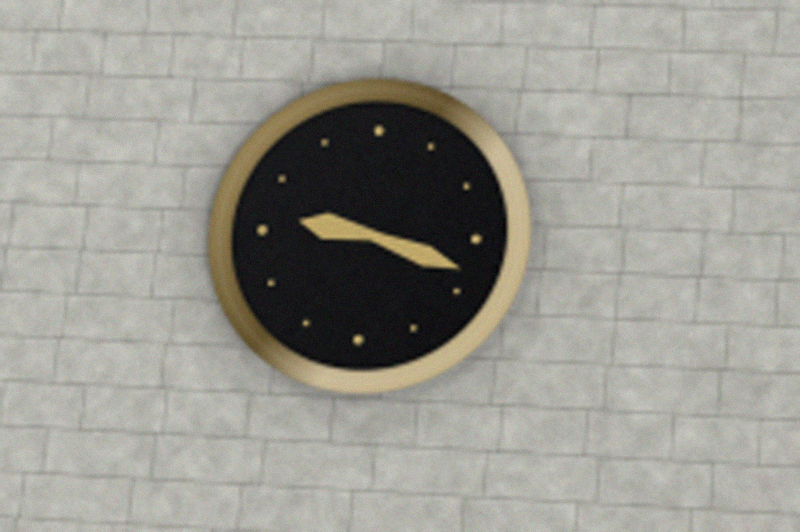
h=9 m=18
